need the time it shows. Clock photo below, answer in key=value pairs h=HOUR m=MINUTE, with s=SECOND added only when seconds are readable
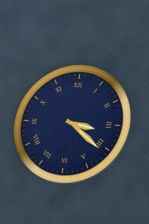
h=3 m=21
